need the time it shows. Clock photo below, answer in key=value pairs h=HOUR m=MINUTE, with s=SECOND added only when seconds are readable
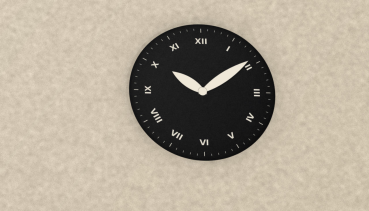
h=10 m=9
